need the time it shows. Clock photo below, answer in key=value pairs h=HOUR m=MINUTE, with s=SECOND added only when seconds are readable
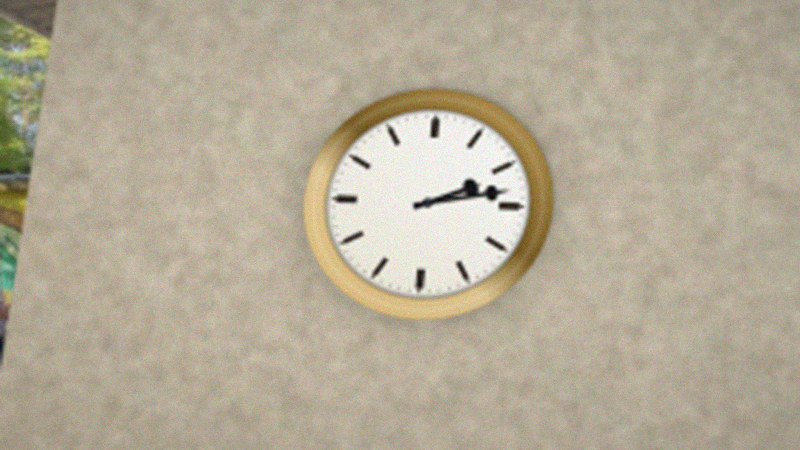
h=2 m=13
